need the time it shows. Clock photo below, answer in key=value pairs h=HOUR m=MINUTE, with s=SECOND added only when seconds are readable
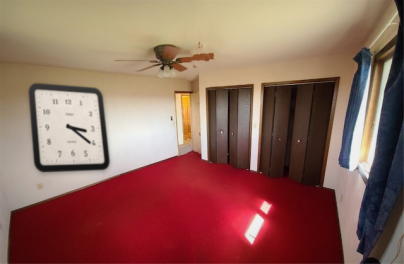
h=3 m=21
